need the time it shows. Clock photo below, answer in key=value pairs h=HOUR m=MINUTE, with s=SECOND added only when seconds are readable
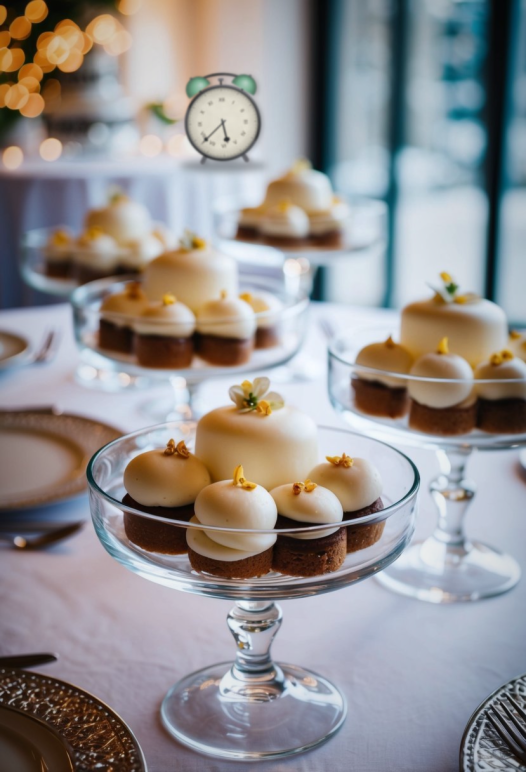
h=5 m=38
